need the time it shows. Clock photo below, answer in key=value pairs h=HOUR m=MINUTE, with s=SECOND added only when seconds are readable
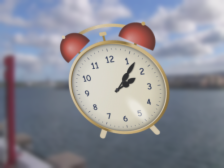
h=2 m=7
